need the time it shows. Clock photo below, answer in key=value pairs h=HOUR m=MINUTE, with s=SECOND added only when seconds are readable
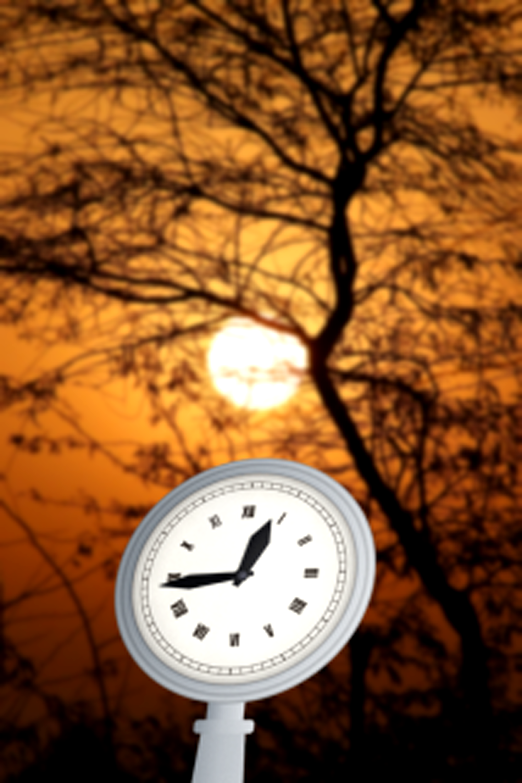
h=12 m=44
